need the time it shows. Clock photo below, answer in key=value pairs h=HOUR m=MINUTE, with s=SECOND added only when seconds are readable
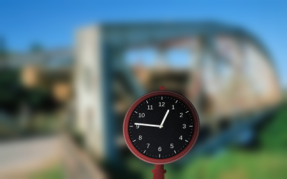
h=12 m=46
